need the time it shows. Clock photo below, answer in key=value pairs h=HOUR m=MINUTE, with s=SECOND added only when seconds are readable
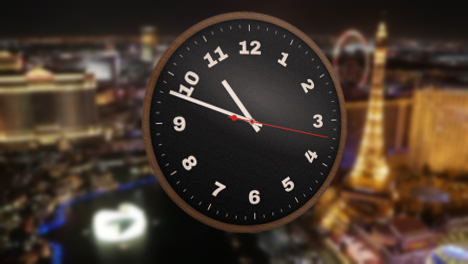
h=10 m=48 s=17
